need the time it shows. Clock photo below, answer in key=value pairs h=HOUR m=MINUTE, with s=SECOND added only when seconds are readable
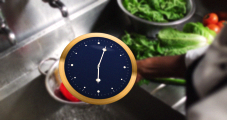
h=6 m=3
